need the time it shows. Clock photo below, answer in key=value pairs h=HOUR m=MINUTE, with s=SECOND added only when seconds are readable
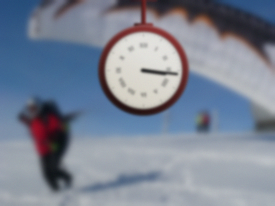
h=3 m=16
